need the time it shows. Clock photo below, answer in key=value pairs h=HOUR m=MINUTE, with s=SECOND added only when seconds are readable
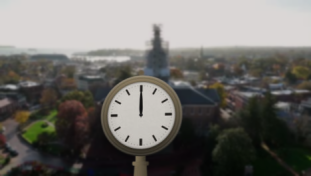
h=12 m=0
